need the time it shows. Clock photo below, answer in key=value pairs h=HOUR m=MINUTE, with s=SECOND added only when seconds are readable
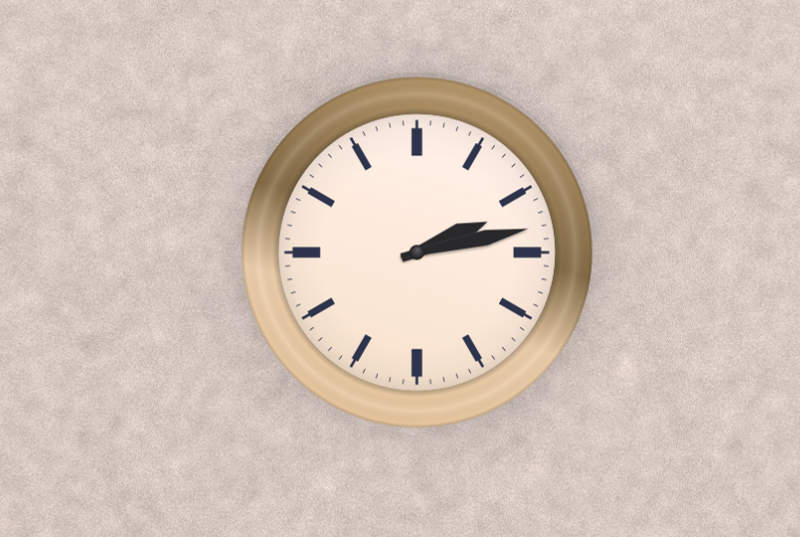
h=2 m=13
